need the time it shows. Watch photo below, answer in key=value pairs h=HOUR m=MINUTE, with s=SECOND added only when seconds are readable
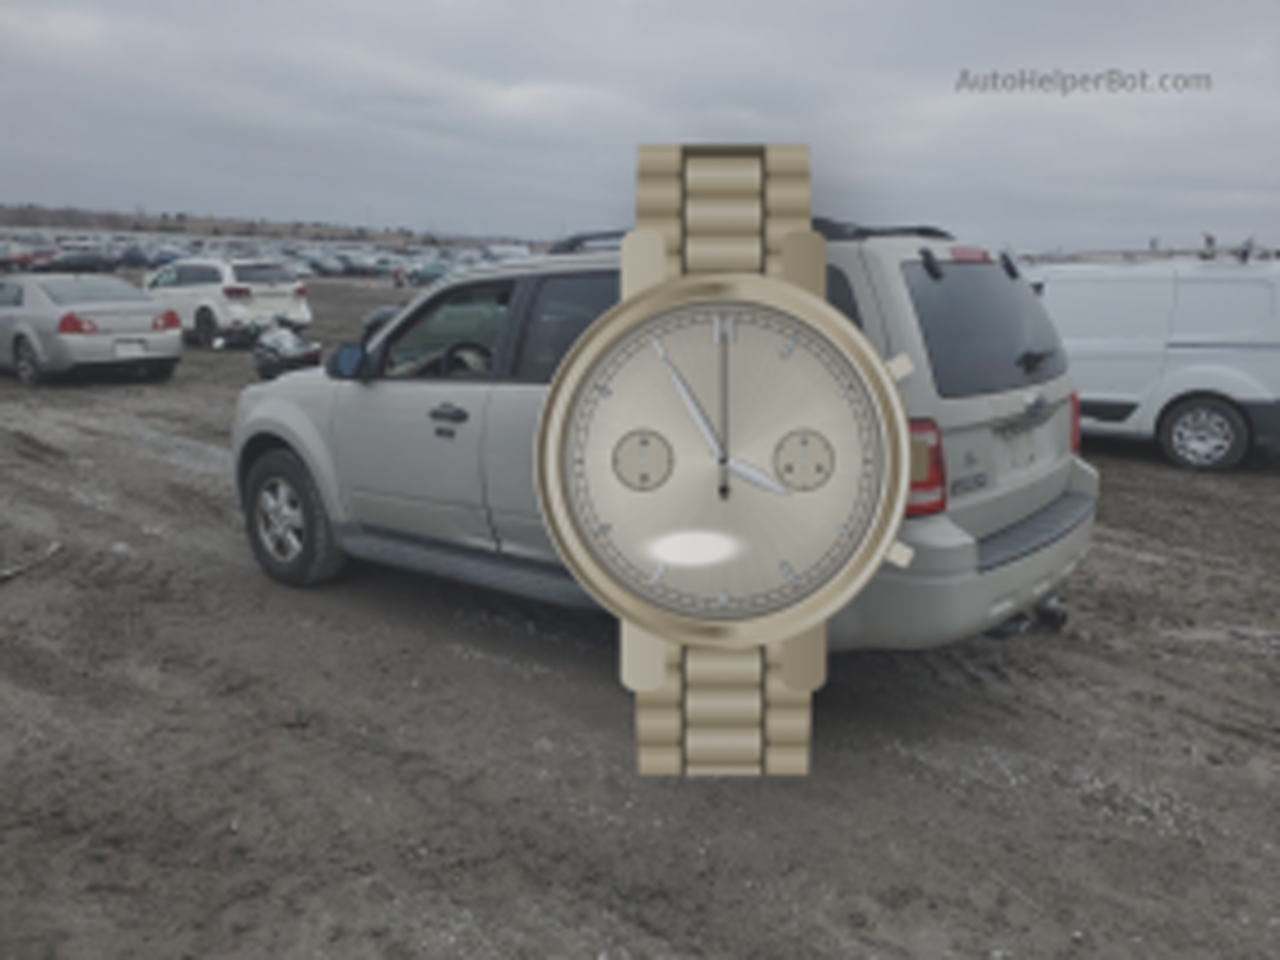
h=3 m=55
